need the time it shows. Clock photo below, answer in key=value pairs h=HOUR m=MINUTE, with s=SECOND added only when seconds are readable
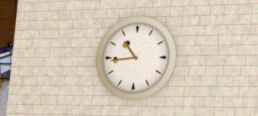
h=10 m=44
